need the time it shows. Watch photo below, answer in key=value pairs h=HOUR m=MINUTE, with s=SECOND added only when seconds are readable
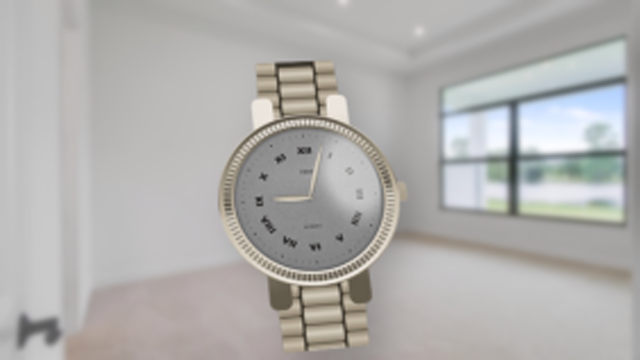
h=9 m=3
